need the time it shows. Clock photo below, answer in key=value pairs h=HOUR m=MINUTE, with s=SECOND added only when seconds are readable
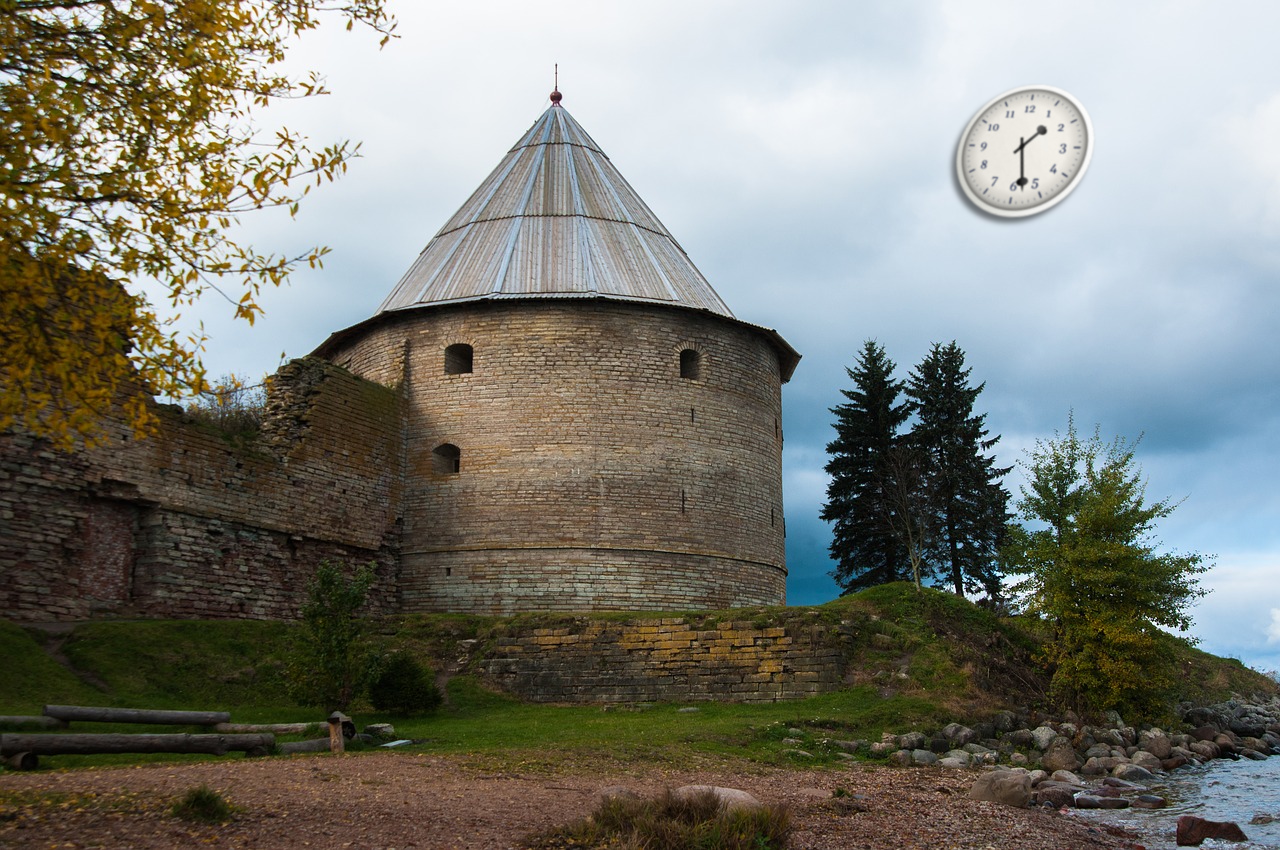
h=1 m=28
